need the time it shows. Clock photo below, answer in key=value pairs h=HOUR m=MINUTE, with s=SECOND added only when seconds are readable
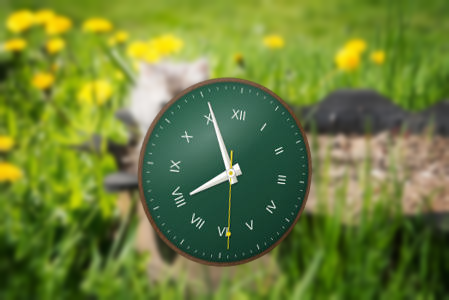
h=7 m=55 s=29
